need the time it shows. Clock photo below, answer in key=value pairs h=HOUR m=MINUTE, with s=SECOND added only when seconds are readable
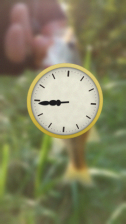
h=8 m=44
